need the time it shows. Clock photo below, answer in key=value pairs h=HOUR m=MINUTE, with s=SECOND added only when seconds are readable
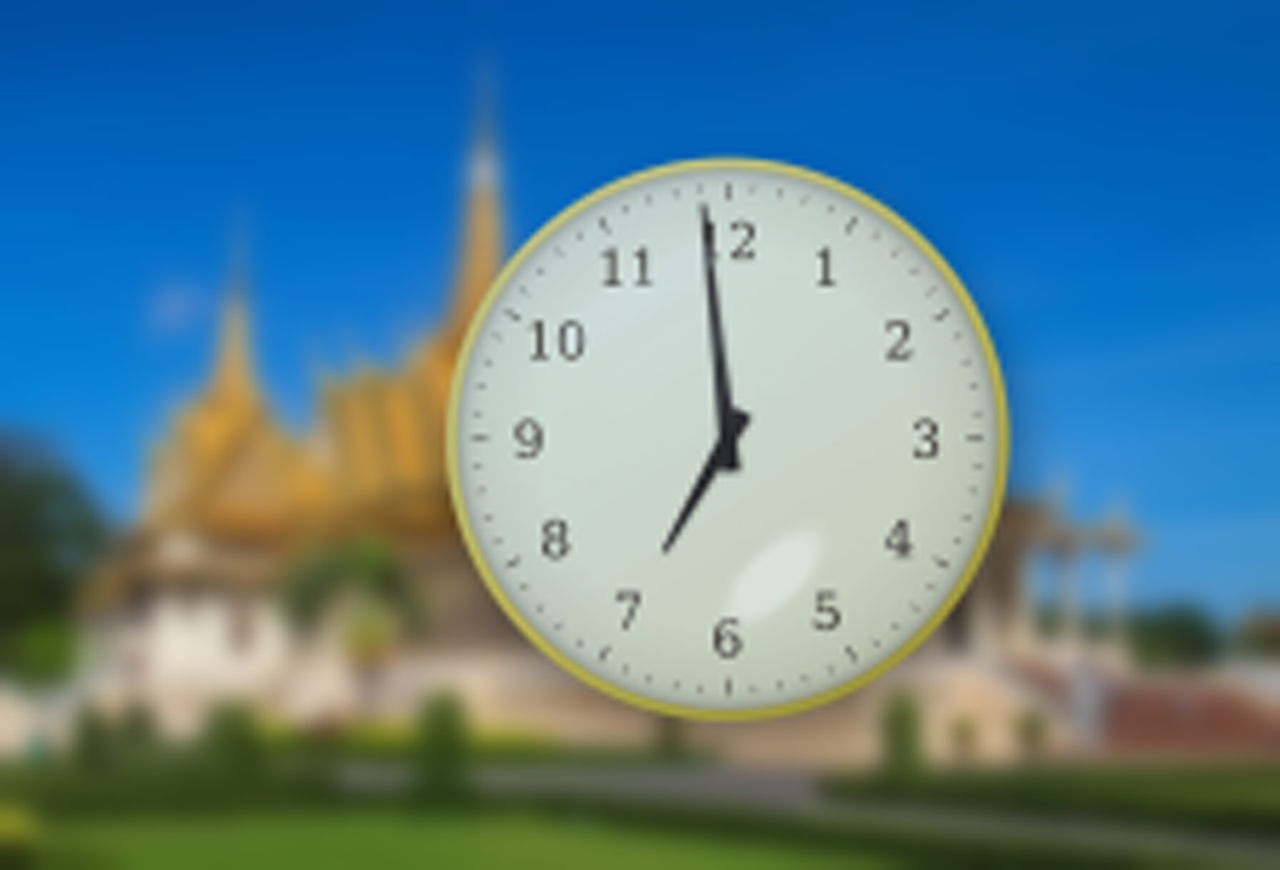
h=6 m=59
